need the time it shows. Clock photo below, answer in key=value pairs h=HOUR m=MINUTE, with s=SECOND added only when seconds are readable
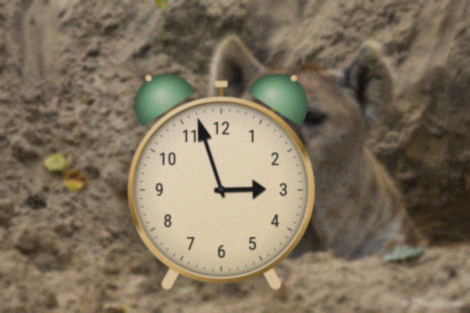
h=2 m=57
